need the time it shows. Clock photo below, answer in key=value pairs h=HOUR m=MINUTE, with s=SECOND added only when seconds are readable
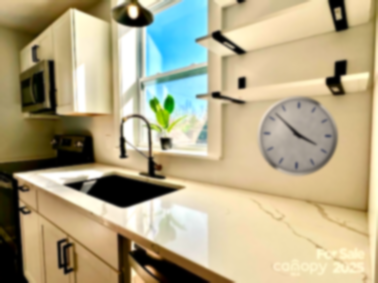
h=3 m=52
